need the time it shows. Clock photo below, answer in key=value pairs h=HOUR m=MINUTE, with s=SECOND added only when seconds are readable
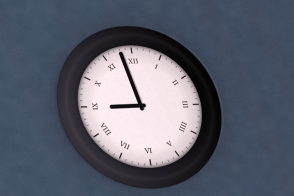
h=8 m=58
